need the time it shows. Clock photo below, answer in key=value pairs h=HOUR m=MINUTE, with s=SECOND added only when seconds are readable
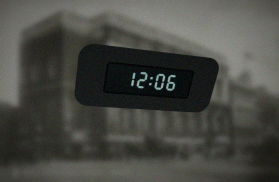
h=12 m=6
